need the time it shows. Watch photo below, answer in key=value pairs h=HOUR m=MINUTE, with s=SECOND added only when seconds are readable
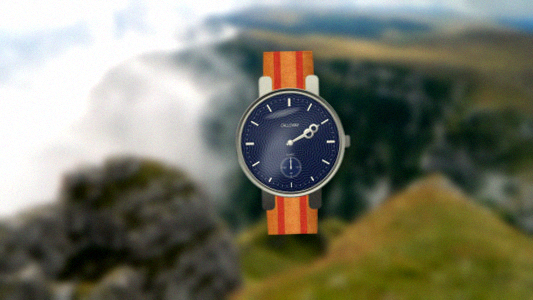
h=2 m=10
